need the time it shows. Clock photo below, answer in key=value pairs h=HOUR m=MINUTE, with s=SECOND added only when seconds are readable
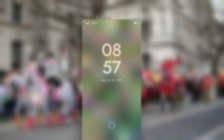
h=8 m=57
